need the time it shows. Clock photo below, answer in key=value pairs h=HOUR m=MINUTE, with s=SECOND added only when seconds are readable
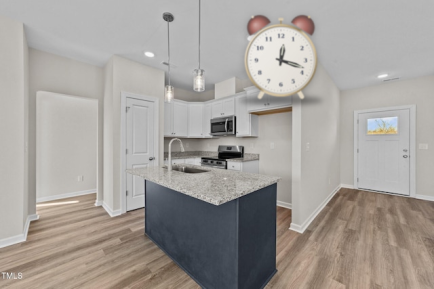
h=12 m=18
